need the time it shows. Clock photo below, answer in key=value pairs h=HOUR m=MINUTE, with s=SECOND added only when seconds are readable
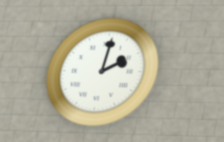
h=2 m=1
